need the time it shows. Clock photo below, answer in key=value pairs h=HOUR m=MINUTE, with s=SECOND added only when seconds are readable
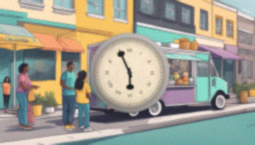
h=5 m=56
